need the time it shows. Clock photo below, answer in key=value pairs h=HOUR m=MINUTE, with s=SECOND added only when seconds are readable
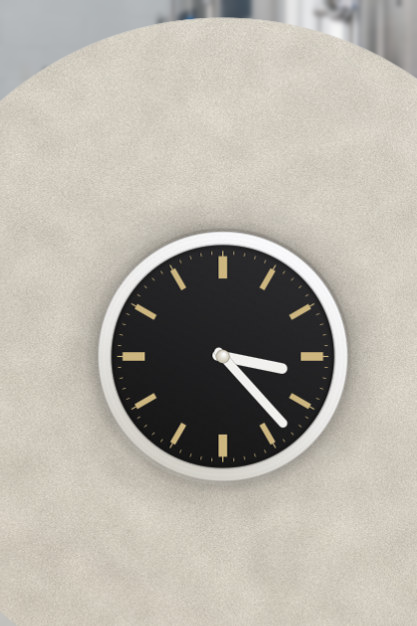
h=3 m=23
